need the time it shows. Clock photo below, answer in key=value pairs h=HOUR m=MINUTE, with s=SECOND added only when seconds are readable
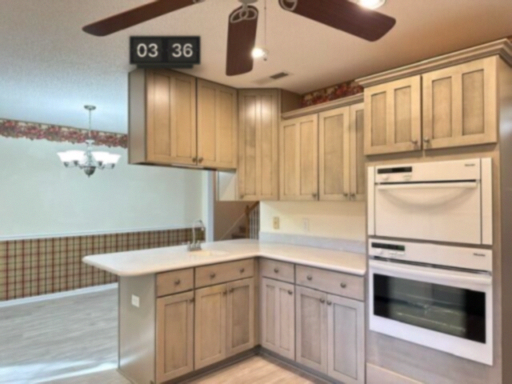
h=3 m=36
